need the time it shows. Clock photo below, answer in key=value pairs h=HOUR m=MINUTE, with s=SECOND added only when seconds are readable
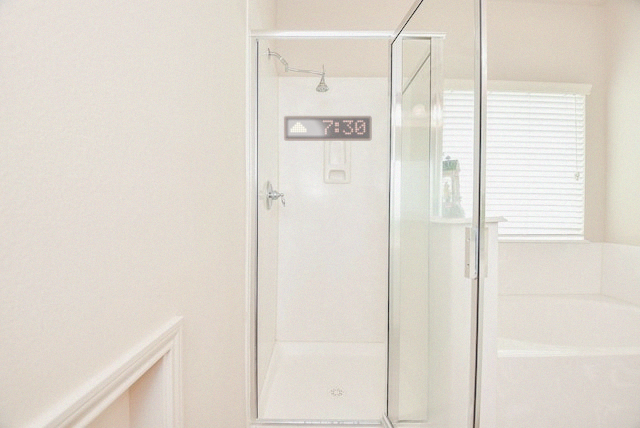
h=7 m=30
